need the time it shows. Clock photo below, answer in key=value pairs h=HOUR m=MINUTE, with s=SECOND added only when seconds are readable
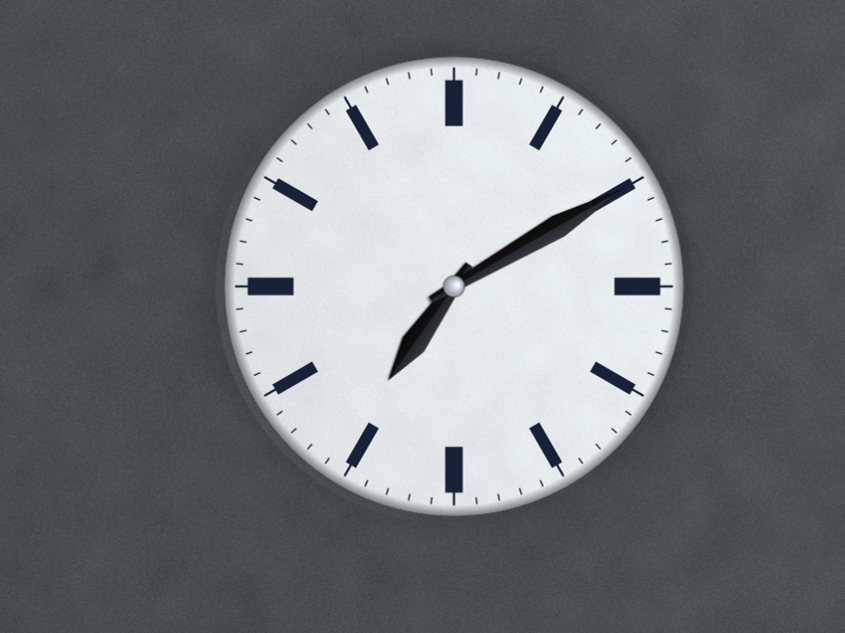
h=7 m=10
